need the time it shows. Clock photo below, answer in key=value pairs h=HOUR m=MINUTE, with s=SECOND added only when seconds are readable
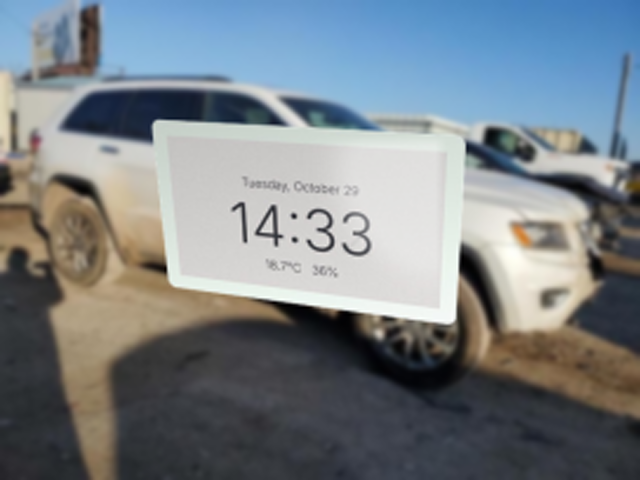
h=14 m=33
